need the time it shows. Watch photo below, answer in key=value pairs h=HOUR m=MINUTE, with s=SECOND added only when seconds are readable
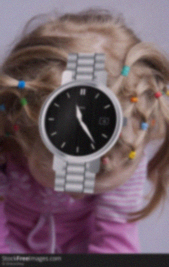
h=11 m=24
